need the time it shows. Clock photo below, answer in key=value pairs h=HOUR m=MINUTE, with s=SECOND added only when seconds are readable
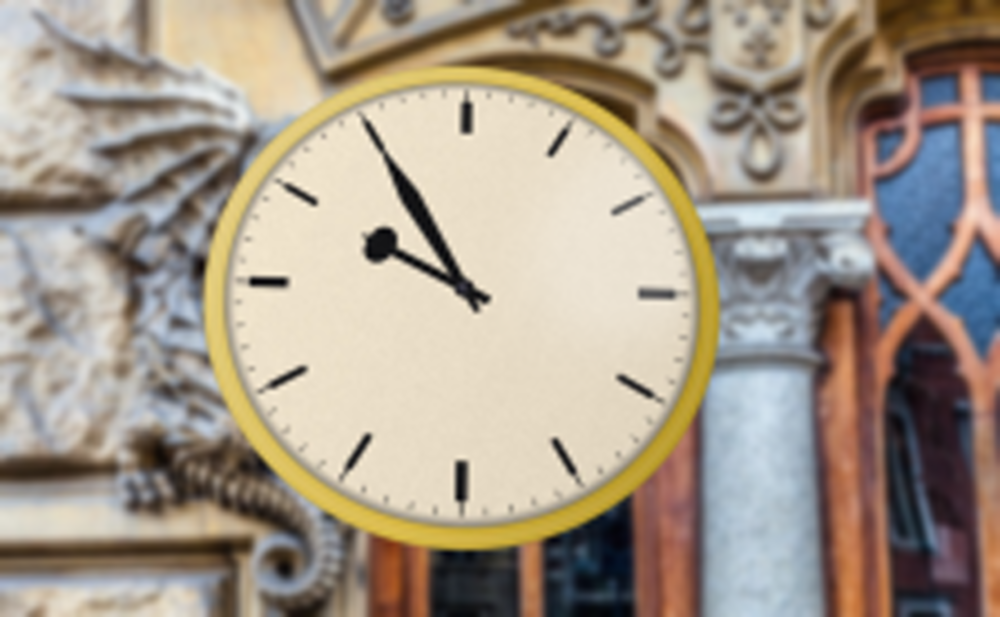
h=9 m=55
